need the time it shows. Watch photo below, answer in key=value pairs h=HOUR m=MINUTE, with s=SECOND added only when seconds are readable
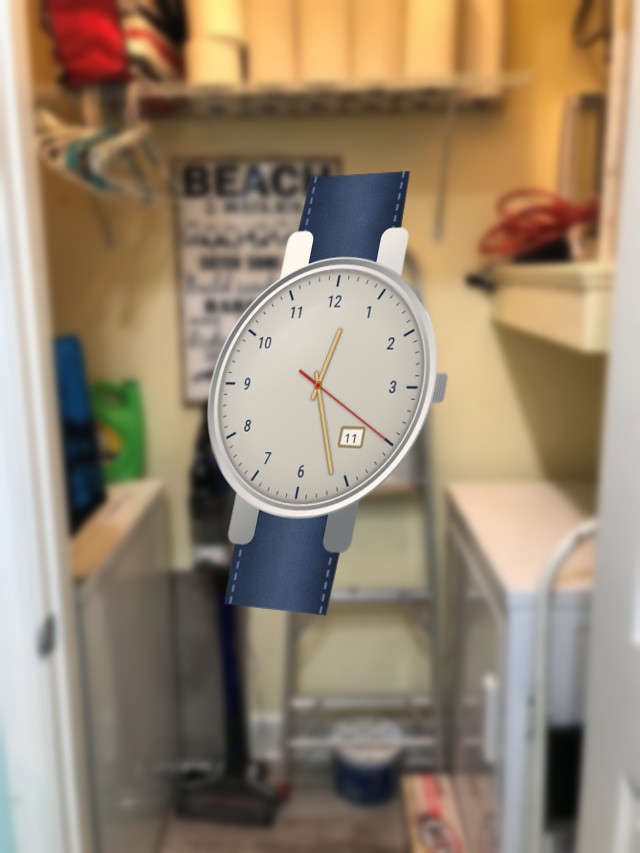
h=12 m=26 s=20
